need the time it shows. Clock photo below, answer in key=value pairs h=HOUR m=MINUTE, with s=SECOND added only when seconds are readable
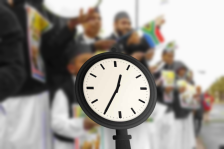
h=12 m=35
